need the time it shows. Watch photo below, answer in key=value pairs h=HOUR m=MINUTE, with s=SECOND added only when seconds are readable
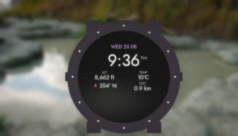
h=9 m=36
